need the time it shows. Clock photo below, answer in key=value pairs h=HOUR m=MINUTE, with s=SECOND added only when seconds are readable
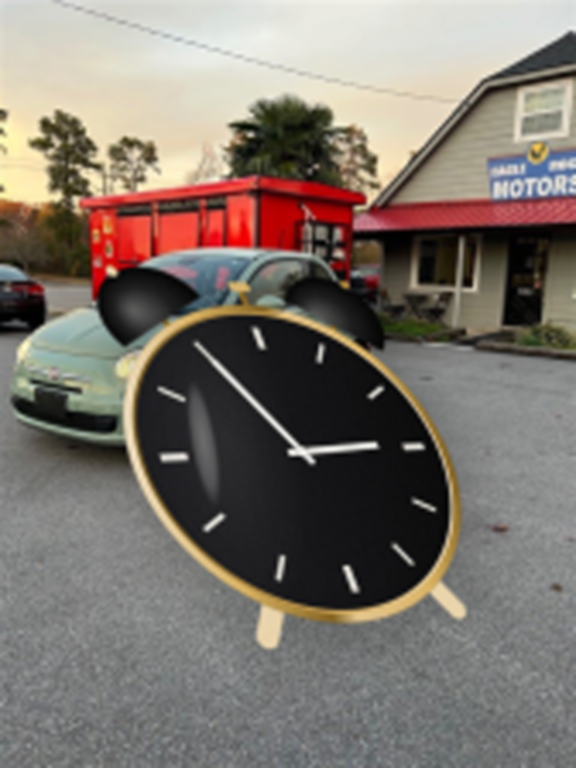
h=2 m=55
